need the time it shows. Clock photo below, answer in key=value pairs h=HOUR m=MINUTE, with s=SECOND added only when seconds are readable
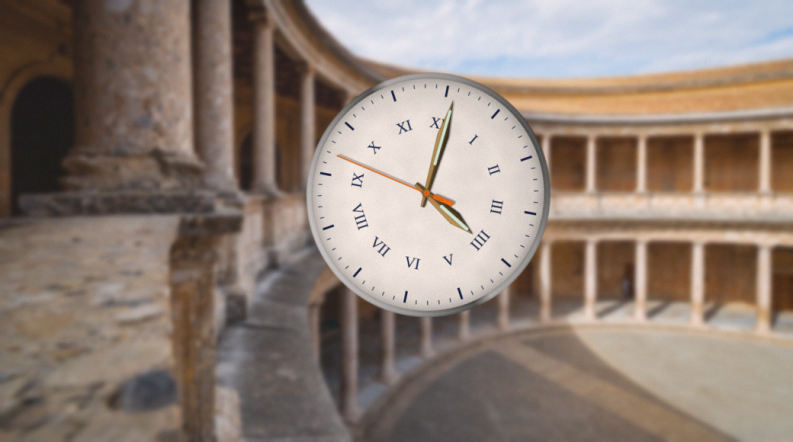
h=4 m=0 s=47
